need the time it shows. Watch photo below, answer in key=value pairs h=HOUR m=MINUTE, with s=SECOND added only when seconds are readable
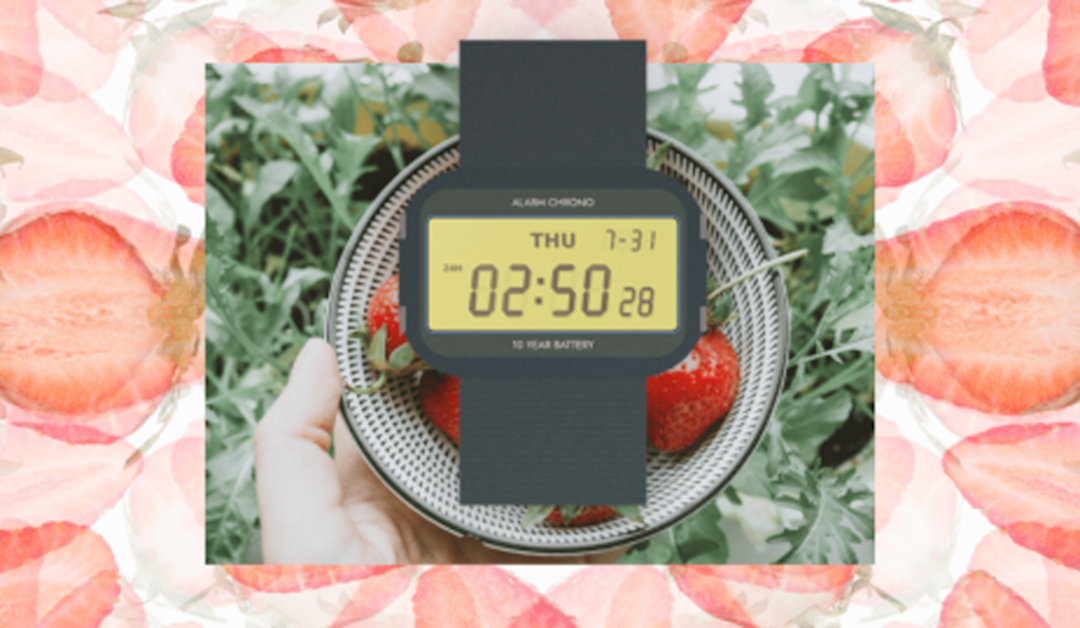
h=2 m=50 s=28
